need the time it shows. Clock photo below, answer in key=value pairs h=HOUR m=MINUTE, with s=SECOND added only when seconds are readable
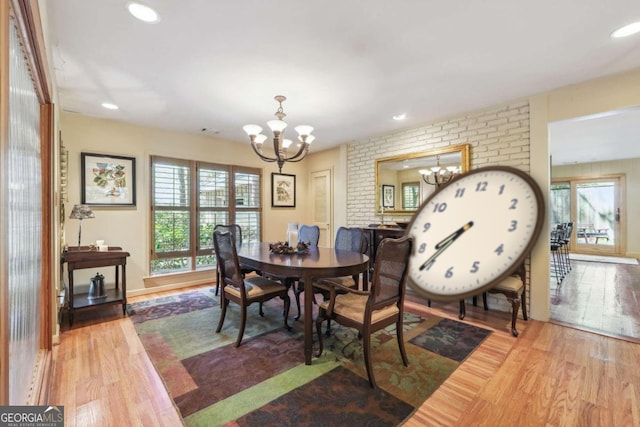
h=7 m=36
